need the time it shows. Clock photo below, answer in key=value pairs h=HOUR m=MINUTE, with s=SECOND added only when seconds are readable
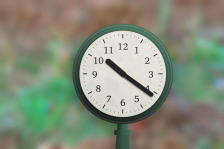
h=10 m=21
